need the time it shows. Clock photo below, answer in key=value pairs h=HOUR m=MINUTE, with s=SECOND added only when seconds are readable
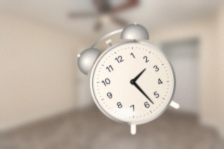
h=2 m=28
